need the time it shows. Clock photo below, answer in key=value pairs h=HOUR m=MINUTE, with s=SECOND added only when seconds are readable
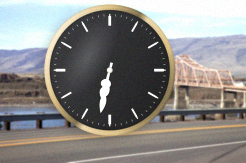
h=6 m=32
